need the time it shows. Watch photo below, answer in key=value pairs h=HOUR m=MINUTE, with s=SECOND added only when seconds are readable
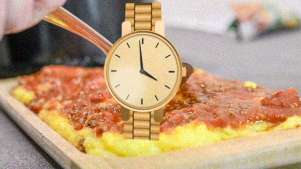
h=3 m=59
